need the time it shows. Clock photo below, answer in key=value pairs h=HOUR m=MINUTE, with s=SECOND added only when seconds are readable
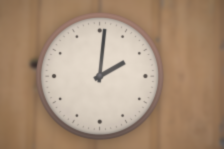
h=2 m=1
